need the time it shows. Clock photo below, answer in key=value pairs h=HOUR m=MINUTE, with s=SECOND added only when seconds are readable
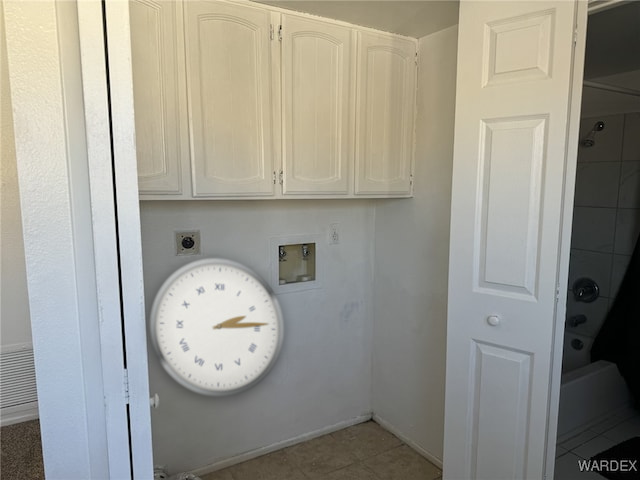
h=2 m=14
